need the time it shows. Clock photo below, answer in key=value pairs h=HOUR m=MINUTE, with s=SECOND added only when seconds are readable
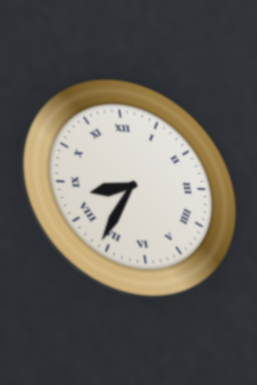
h=8 m=36
